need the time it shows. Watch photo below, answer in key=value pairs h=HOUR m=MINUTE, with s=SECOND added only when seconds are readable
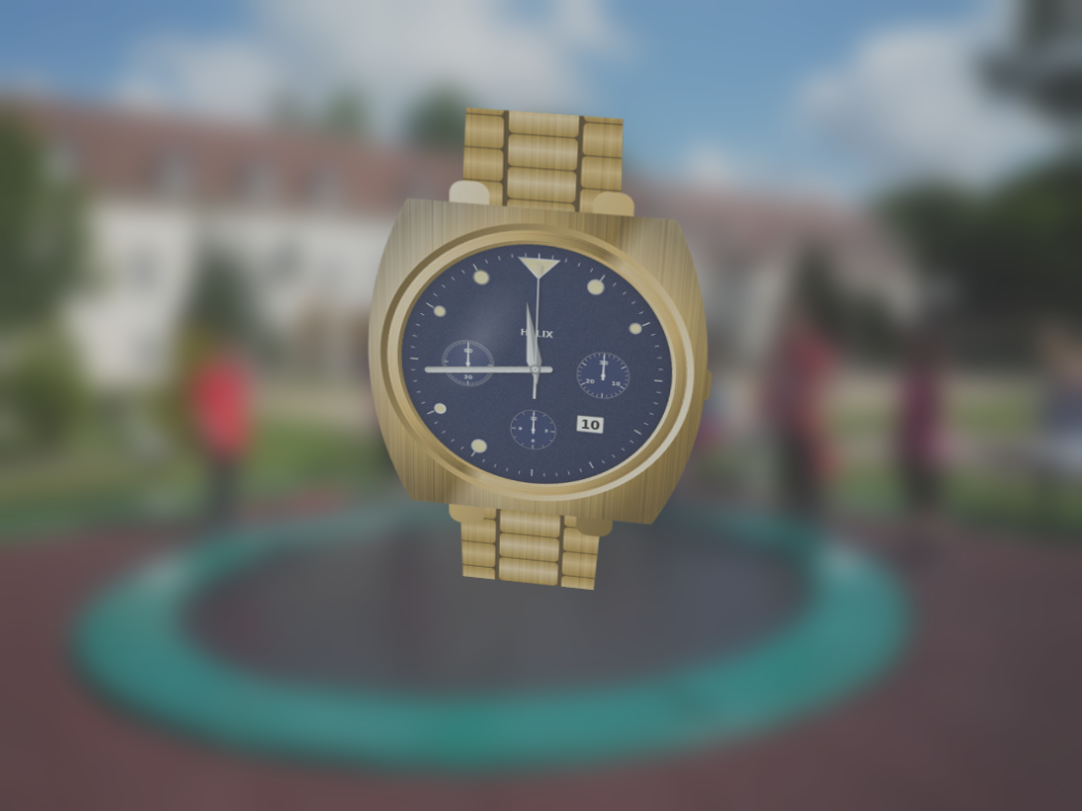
h=11 m=44
